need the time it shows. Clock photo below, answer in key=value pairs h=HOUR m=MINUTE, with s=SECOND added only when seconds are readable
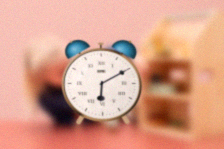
h=6 m=10
